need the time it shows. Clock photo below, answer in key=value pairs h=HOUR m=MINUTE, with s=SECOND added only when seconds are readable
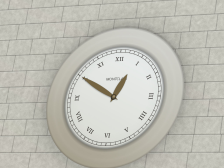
h=12 m=50
